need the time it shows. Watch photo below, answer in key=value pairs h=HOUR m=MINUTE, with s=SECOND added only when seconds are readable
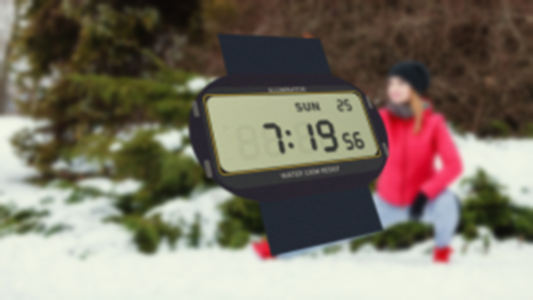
h=7 m=19 s=56
